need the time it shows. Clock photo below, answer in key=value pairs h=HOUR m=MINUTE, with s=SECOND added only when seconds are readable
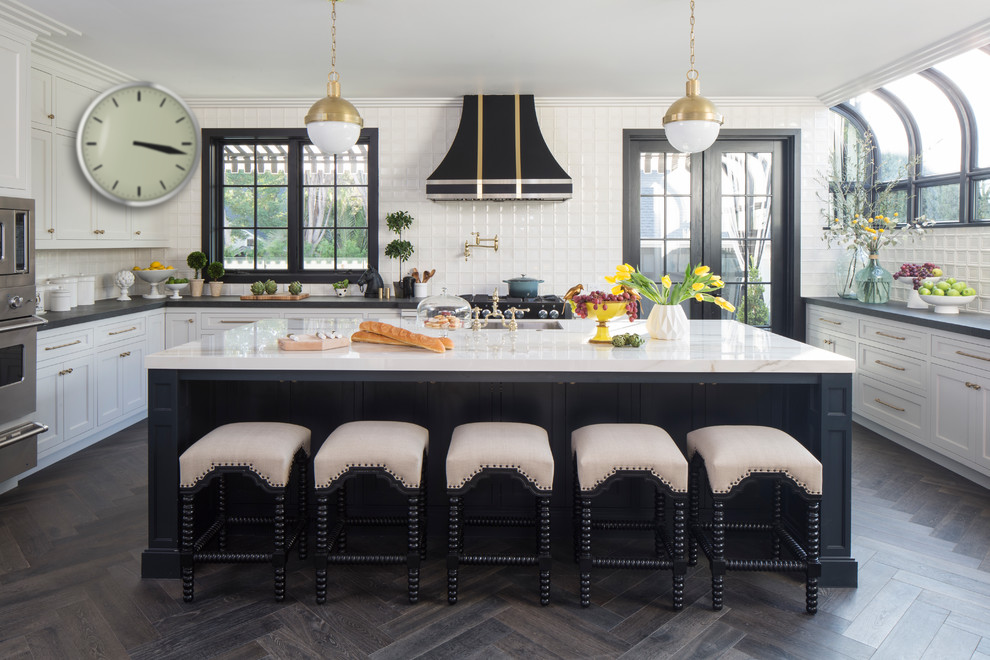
h=3 m=17
